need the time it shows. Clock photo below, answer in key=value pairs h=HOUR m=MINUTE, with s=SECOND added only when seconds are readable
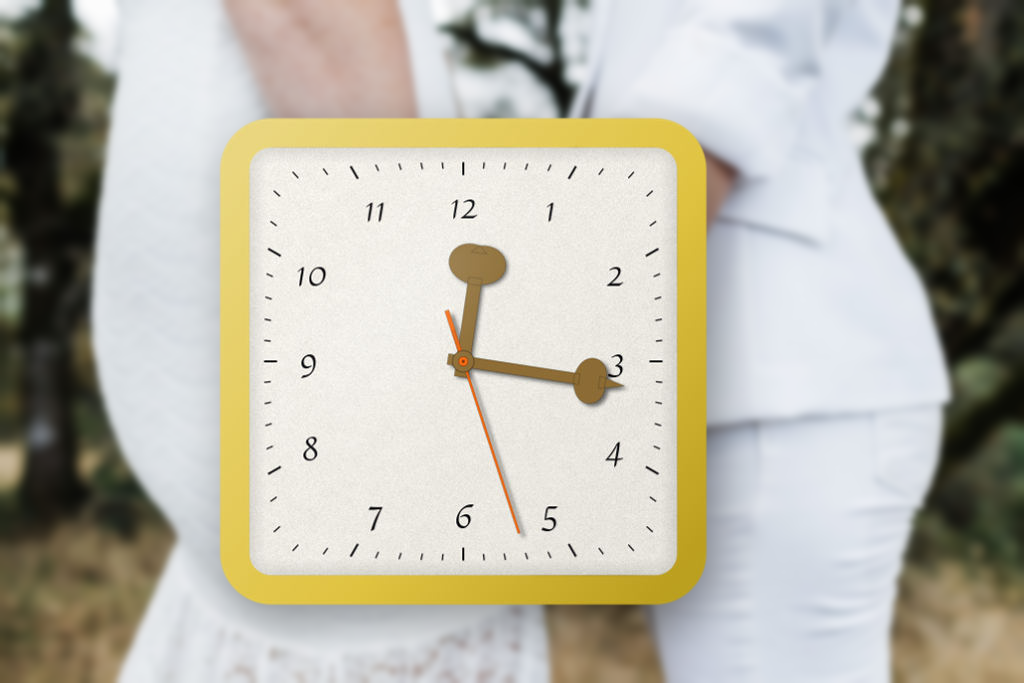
h=12 m=16 s=27
